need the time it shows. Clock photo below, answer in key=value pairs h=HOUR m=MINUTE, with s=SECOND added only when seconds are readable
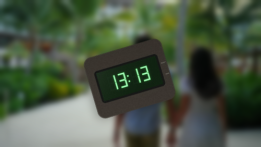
h=13 m=13
